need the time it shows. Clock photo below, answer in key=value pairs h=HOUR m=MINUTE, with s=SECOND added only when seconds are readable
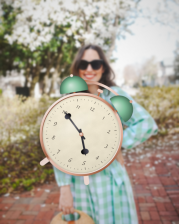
h=4 m=50
